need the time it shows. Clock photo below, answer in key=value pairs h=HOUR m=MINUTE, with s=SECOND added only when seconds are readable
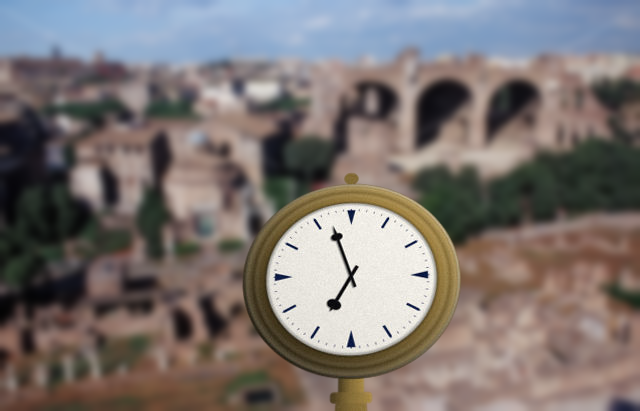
h=6 m=57
